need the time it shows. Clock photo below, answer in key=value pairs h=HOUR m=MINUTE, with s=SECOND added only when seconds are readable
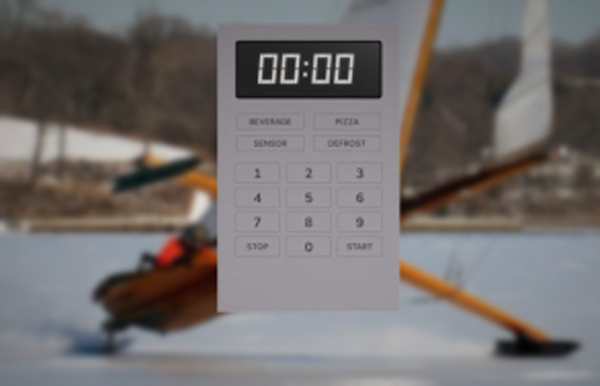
h=0 m=0
